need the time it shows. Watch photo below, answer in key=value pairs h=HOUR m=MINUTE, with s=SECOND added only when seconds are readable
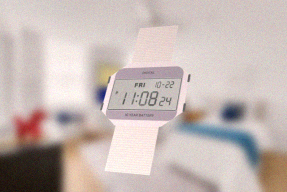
h=11 m=8 s=24
